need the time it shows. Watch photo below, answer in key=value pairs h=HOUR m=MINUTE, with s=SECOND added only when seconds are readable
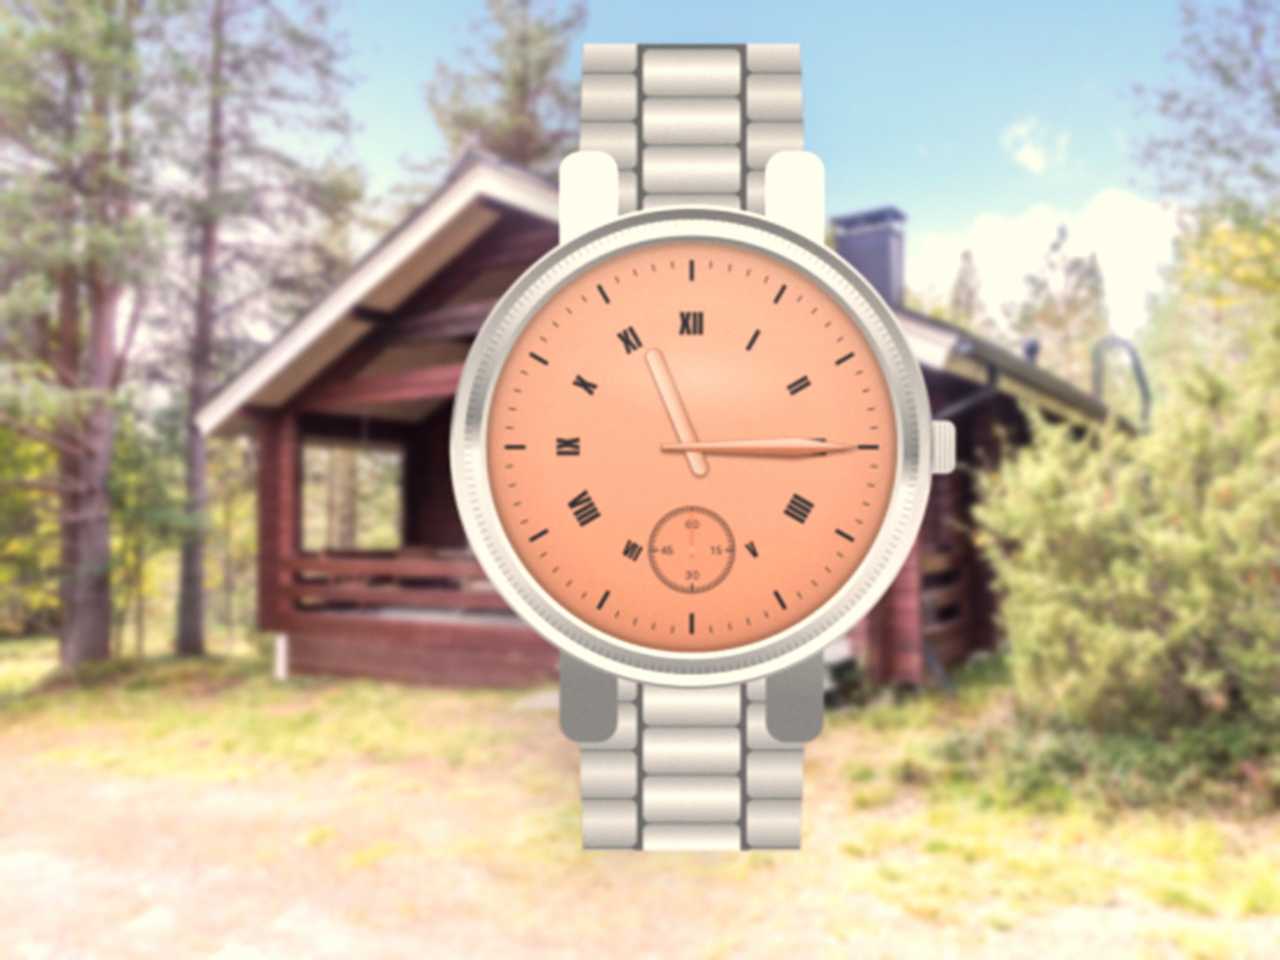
h=11 m=15
